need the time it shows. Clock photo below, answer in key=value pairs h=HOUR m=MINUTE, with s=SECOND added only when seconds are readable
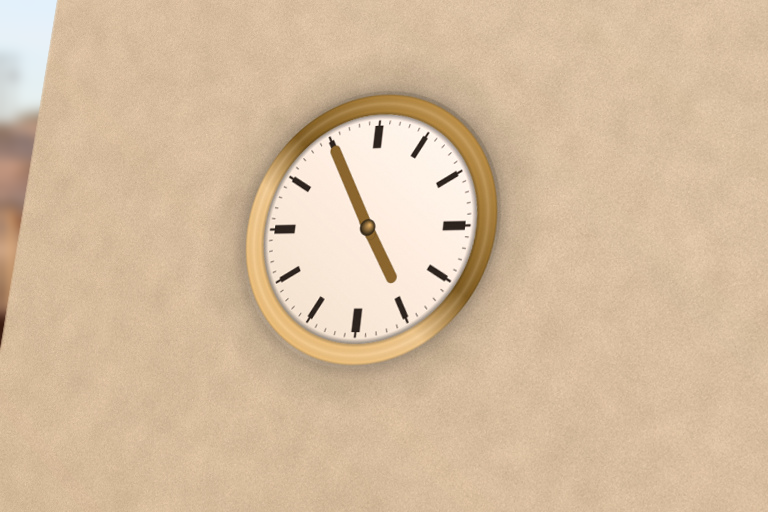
h=4 m=55
